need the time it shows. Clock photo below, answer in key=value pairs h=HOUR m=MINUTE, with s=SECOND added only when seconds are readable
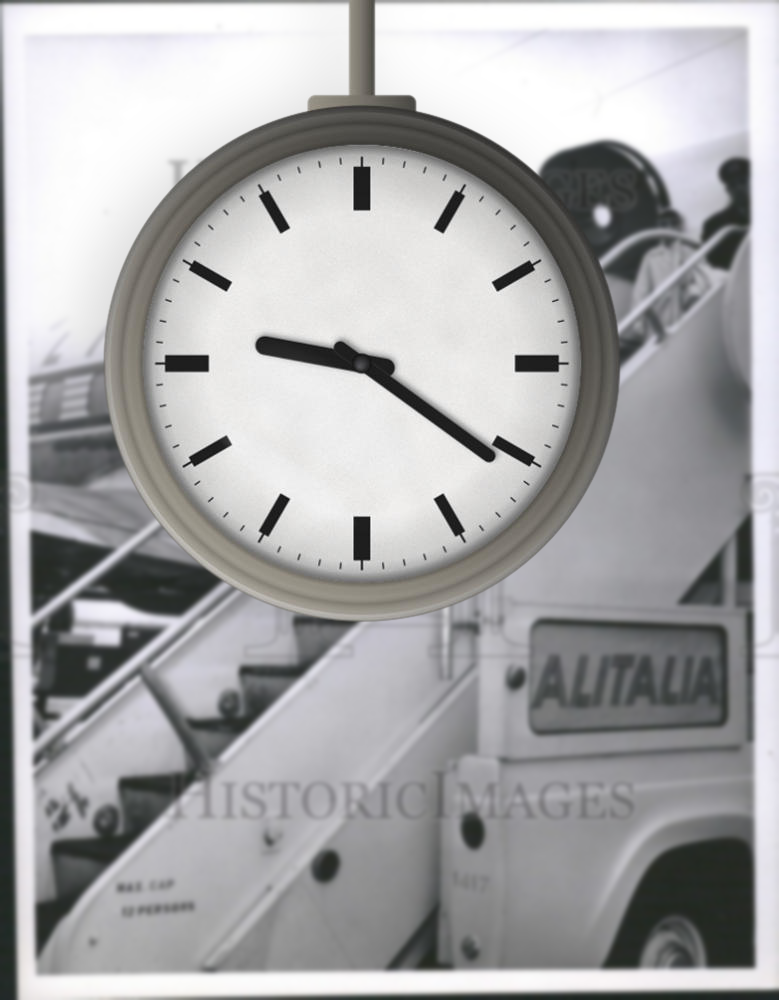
h=9 m=21
